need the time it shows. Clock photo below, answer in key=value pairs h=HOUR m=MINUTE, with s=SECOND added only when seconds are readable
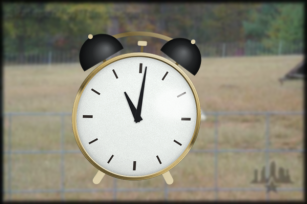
h=11 m=1
